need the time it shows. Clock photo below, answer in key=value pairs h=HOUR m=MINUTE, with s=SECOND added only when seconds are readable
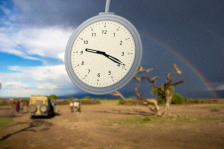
h=9 m=19
